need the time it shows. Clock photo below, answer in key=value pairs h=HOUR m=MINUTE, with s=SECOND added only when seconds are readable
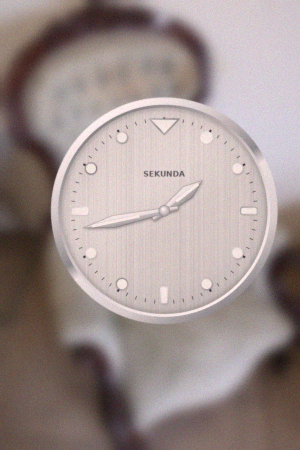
h=1 m=43
